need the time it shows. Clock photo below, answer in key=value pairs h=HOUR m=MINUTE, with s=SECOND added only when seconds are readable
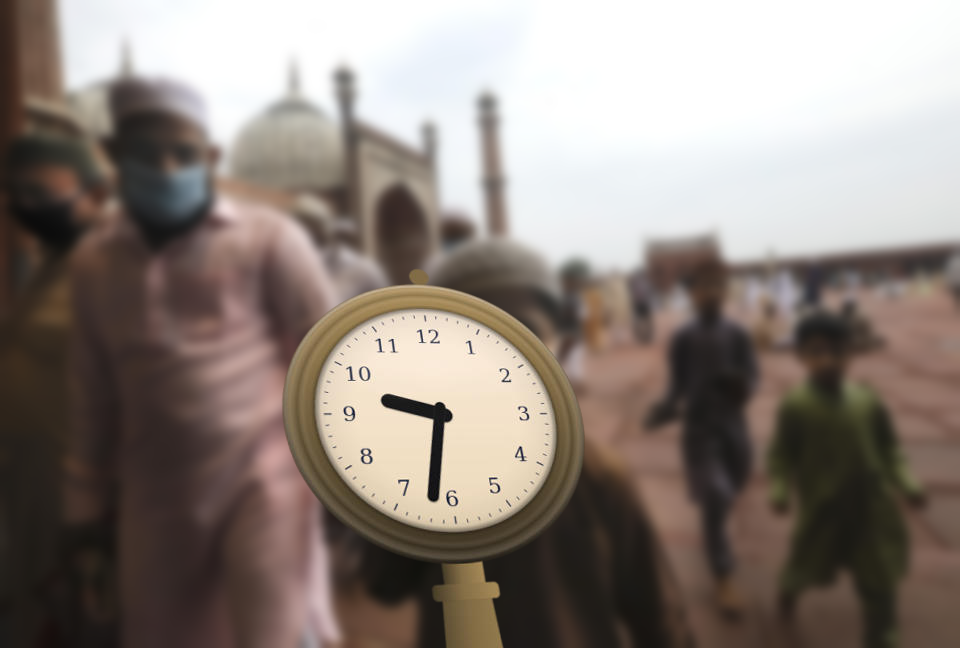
h=9 m=32
